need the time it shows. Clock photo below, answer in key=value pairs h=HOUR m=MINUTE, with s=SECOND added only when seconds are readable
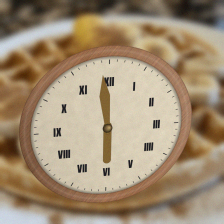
h=5 m=59
